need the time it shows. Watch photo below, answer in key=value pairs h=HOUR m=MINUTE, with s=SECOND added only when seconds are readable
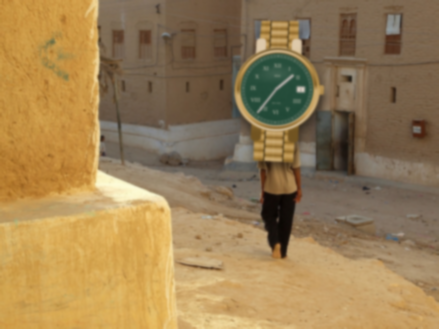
h=1 m=36
